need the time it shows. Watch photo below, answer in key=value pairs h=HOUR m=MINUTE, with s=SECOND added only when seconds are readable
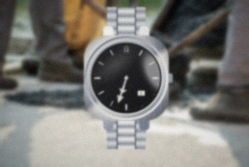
h=6 m=33
